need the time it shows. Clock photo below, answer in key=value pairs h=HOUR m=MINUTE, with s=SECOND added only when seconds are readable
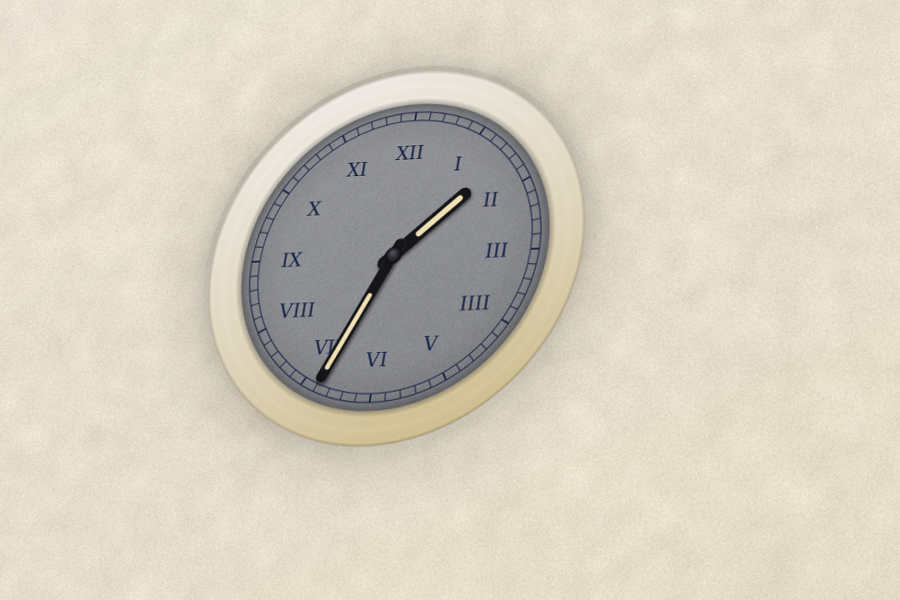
h=1 m=34
